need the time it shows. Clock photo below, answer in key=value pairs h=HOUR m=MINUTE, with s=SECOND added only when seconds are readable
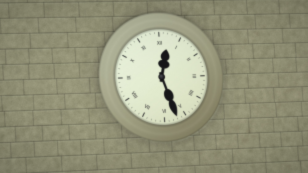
h=12 m=27
